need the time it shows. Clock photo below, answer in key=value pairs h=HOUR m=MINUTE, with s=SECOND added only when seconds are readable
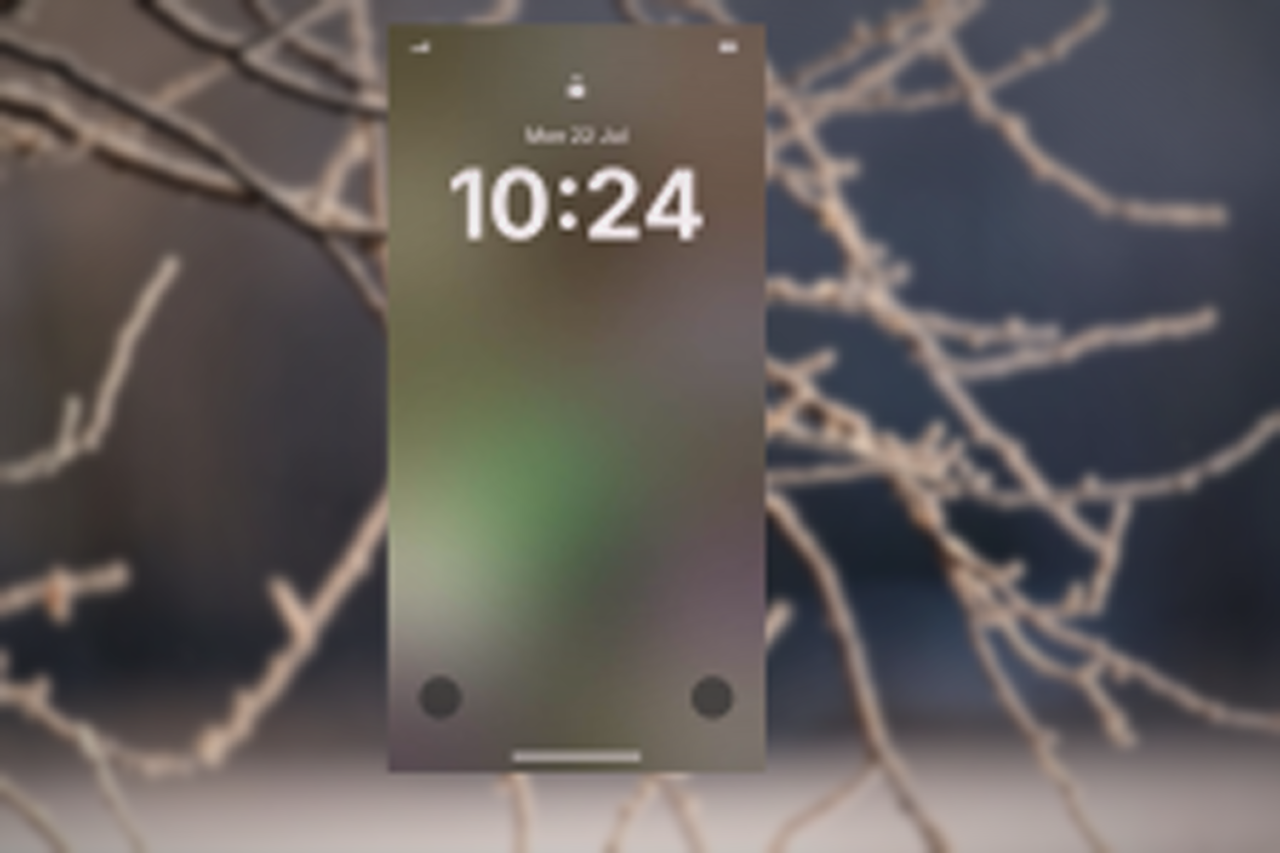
h=10 m=24
